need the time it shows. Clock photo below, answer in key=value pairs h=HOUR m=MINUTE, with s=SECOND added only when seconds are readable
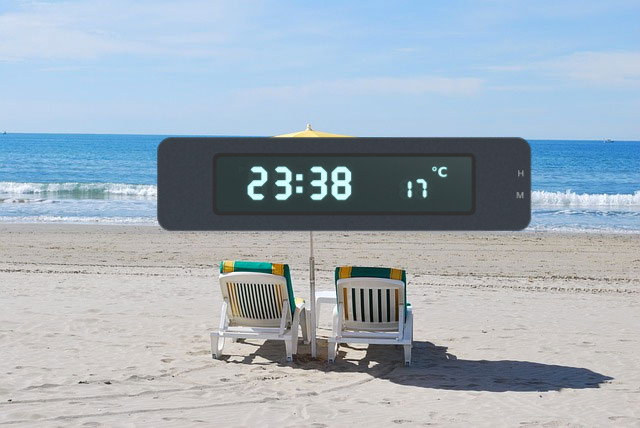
h=23 m=38
